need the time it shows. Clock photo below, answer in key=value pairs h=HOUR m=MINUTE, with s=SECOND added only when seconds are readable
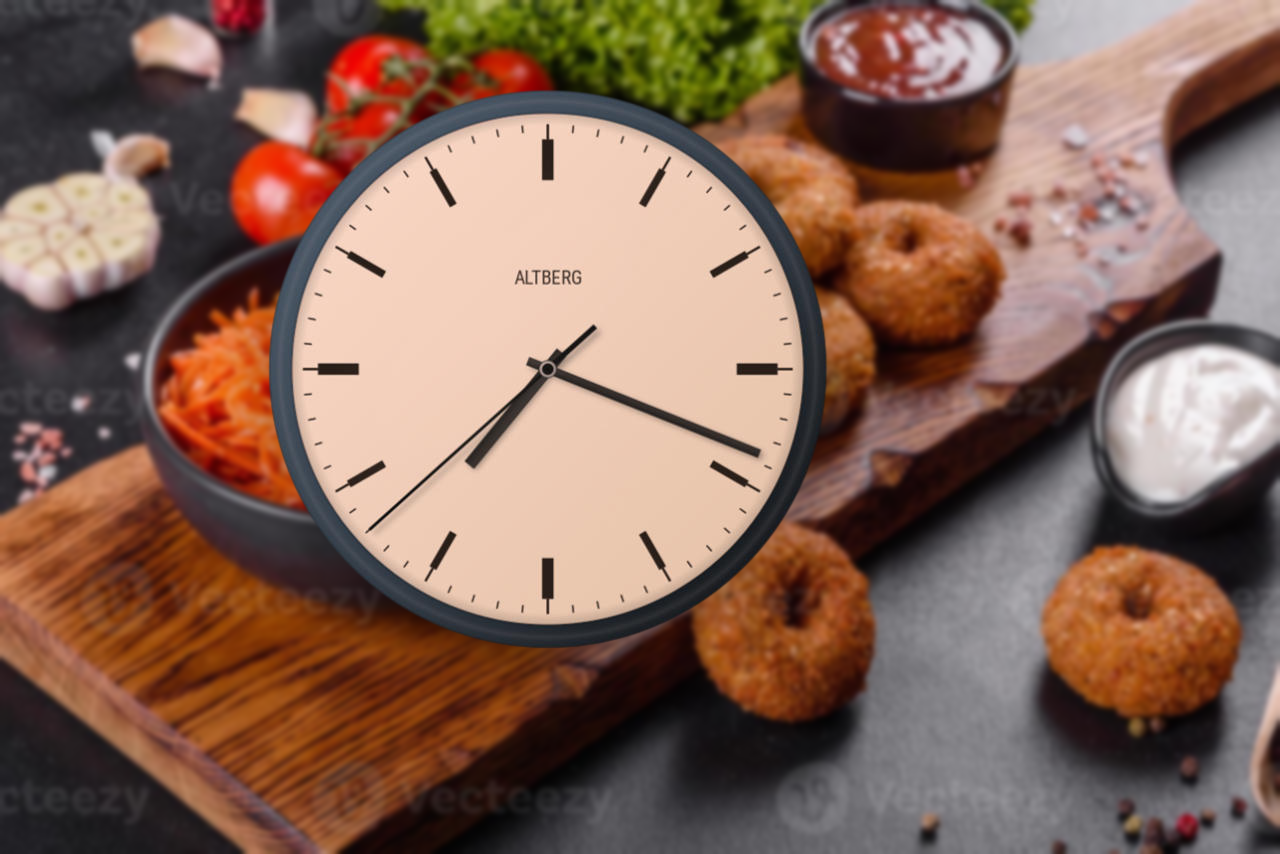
h=7 m=18 s=38
